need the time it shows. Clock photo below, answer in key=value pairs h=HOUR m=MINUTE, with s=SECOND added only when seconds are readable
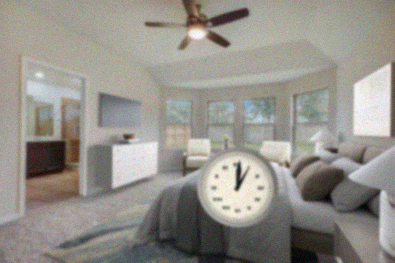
h=1 m=1
